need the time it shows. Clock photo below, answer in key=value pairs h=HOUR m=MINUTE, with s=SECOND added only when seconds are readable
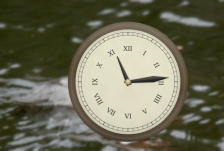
h=11 m=14
